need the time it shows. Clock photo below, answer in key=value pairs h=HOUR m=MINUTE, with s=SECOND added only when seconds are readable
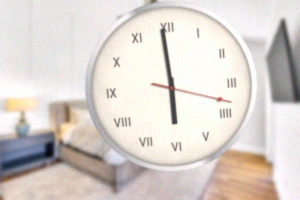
h=5 m=59 s=18
